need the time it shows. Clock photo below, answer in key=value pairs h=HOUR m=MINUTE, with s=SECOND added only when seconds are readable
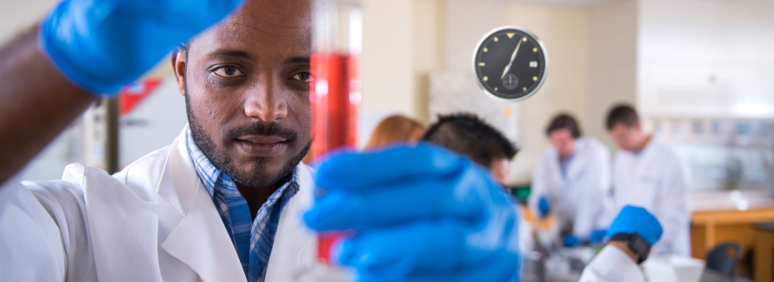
h=7 m=4
